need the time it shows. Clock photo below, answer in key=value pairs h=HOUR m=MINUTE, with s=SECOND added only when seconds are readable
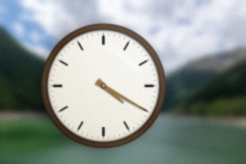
h=4 m=20
